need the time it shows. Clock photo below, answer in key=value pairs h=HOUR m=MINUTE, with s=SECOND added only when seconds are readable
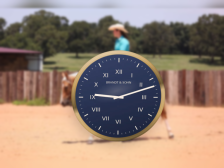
h=9 m=12
